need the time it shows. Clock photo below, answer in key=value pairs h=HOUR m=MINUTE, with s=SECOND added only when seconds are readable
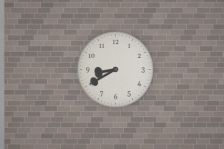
h=8 m=40
